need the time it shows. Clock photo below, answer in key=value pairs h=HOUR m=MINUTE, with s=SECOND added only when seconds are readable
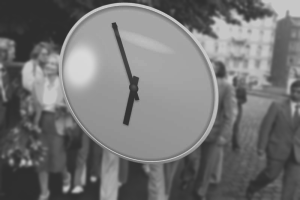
h=7 m=0
